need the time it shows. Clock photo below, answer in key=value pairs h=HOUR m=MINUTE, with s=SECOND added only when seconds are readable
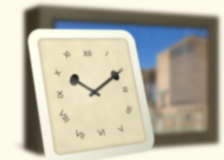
h=10 m=10
